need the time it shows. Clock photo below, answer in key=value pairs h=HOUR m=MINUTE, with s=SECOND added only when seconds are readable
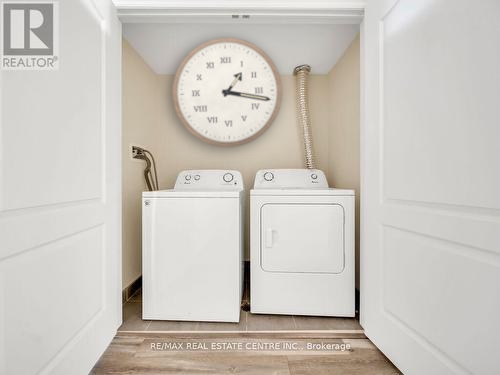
h=1 m=17
